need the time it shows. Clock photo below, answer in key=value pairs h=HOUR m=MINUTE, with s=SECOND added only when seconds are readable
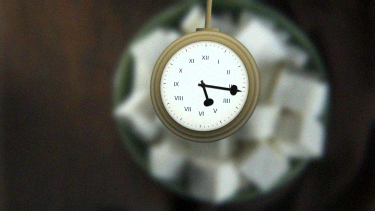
h=5 m=16
